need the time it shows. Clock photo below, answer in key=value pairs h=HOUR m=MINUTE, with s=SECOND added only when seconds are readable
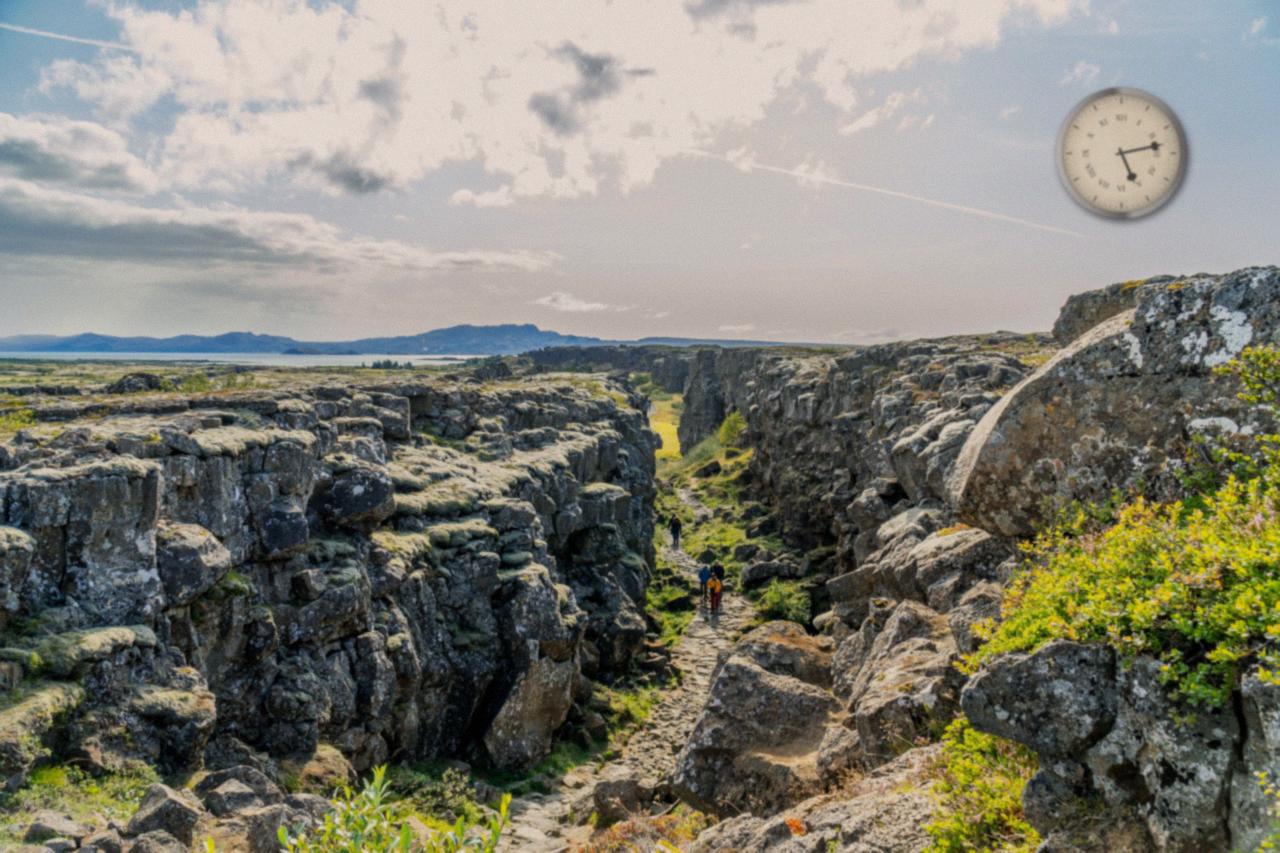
h=5 m=13
